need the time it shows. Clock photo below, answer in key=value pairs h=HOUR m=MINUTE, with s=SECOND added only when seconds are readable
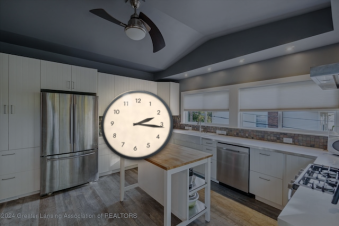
h=2 m=16
